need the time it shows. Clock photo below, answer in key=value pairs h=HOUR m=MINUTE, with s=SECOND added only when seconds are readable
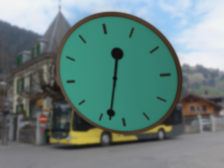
h=12 m=33
